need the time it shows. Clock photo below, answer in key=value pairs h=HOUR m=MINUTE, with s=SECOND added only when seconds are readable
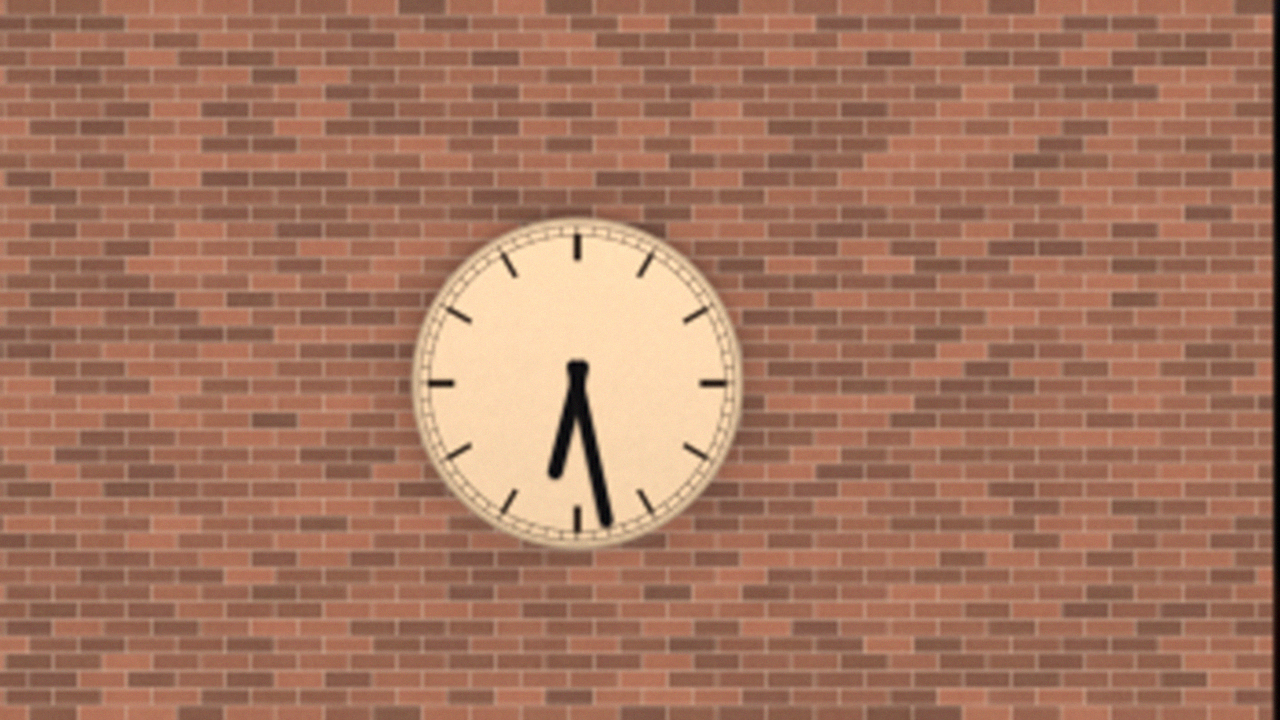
h=6 m=28
